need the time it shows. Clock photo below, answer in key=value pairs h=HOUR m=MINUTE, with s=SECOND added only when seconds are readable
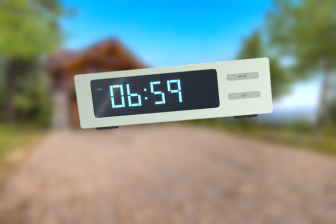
h=6 m=59
